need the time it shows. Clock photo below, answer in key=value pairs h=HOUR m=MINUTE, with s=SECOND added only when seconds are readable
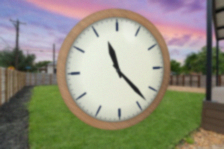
h=11 m=23
